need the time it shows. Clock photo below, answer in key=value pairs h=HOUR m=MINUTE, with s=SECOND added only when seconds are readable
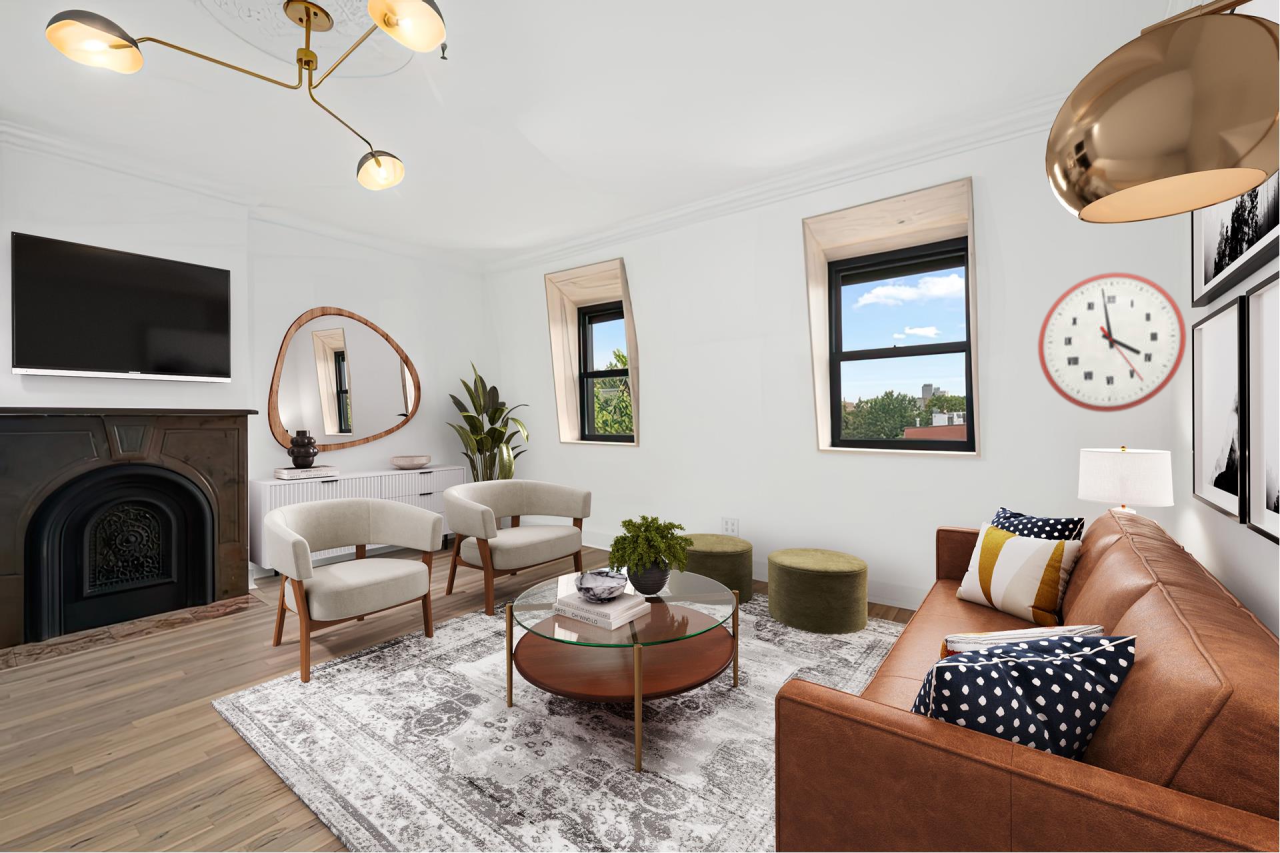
h=3 m=58 s=24
